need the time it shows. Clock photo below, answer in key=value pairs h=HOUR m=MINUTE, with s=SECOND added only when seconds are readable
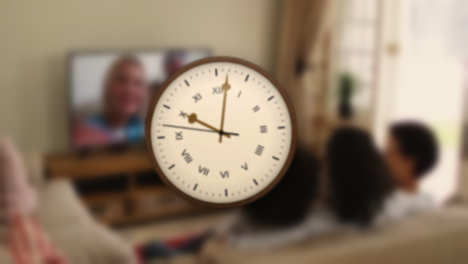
h=10 m=1 s=47
